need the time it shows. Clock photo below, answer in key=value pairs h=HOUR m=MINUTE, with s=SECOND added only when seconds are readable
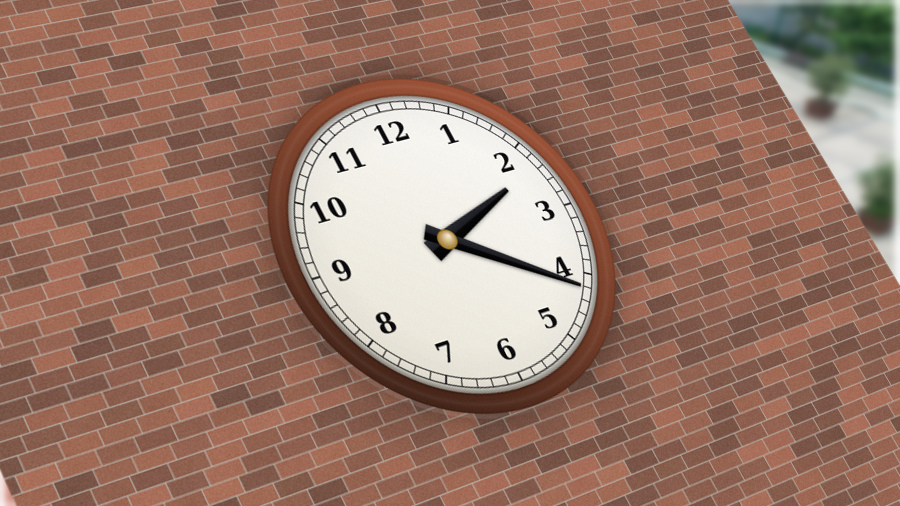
h=2 m=21
